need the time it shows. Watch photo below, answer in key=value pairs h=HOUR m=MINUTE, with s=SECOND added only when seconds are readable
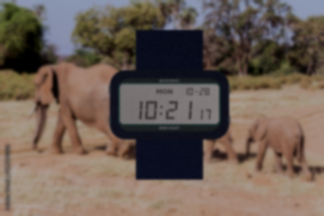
h=10 m=21
